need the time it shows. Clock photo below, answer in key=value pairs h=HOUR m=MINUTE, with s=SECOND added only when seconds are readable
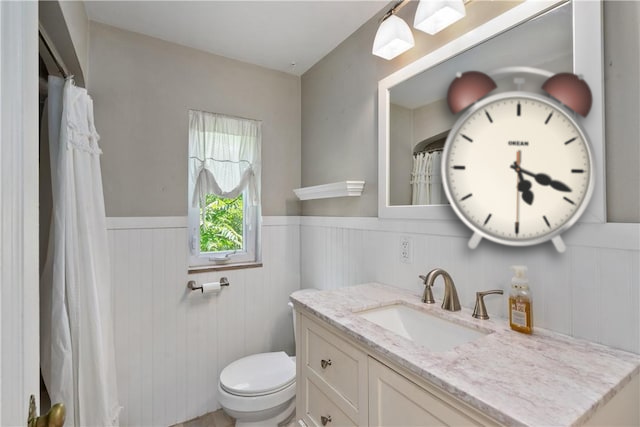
h=5 m=18 s=30
